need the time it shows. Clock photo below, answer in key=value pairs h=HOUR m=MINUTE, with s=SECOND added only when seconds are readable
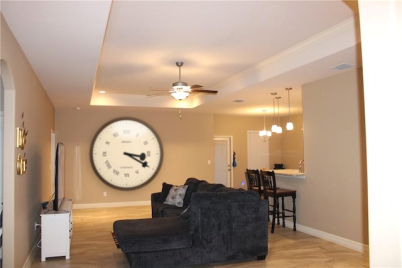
h=3 m=20
